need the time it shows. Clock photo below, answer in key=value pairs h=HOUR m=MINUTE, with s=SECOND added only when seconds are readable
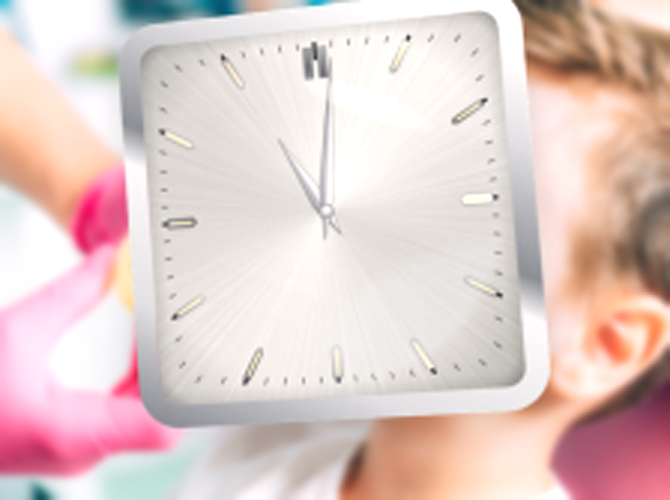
h=11 m=1
